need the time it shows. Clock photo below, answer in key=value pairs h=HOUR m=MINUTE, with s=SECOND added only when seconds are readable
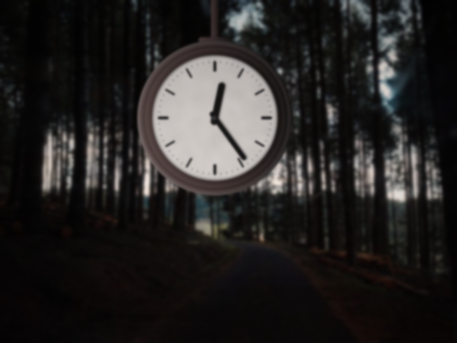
h=12 m=24
